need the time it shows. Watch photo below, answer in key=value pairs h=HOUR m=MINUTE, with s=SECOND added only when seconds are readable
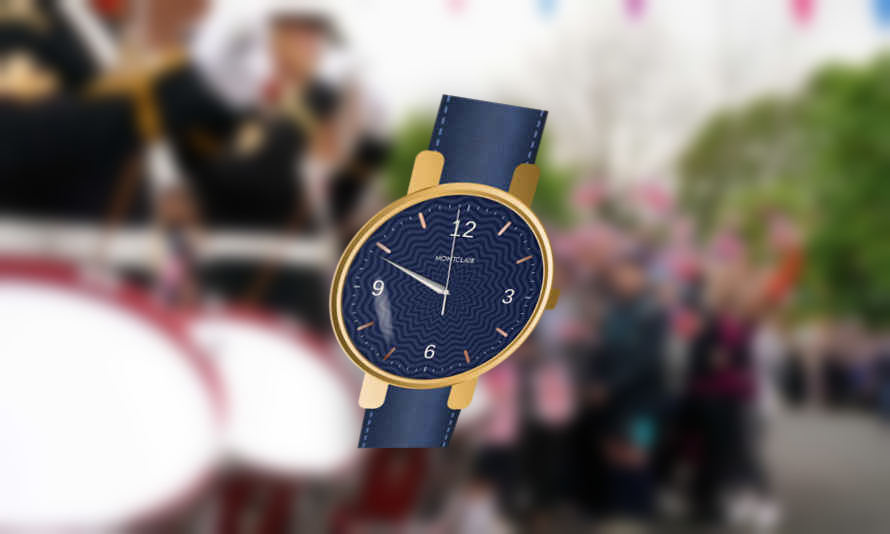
h=9 m=48 s=59
